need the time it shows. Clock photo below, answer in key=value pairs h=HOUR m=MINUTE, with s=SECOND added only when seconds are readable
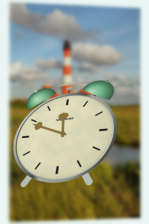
h=11 m=49
